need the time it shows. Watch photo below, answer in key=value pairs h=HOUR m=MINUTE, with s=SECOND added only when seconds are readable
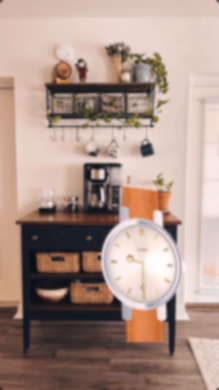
h=9 m=30
